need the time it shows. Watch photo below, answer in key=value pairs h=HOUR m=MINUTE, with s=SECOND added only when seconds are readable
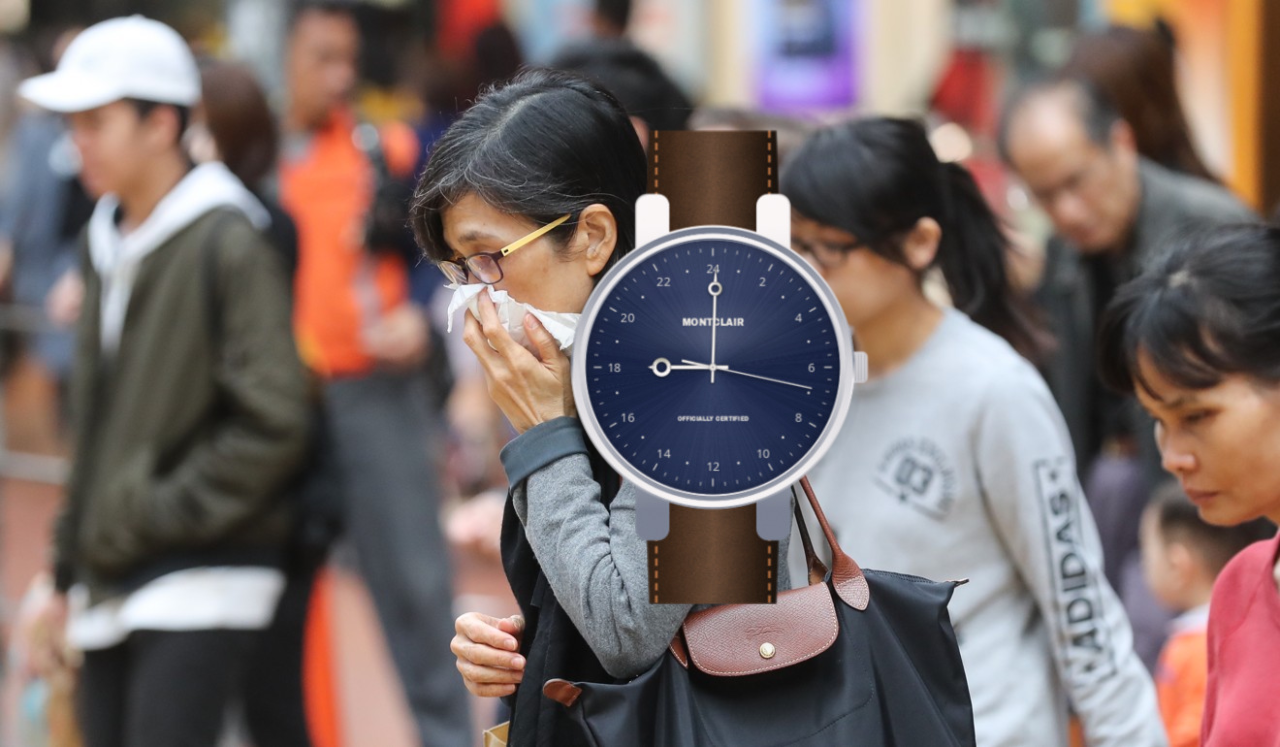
h=18 m=0 s=17
